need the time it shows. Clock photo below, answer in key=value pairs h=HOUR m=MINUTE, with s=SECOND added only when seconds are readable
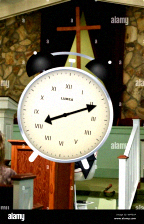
h=8 m=11
